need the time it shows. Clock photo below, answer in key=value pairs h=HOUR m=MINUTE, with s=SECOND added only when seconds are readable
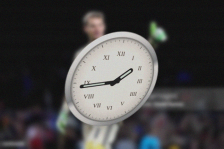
h=1 m=44
